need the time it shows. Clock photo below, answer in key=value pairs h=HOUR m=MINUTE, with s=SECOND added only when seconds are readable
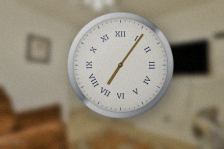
h=7 m=6
